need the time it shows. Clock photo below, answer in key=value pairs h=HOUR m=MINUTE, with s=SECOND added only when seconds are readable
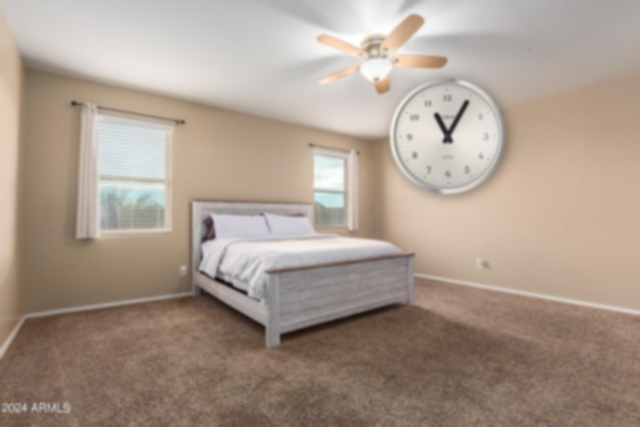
h=11 m=5
